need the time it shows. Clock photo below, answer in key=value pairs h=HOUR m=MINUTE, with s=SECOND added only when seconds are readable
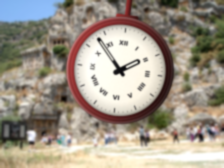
h=1 m=53
